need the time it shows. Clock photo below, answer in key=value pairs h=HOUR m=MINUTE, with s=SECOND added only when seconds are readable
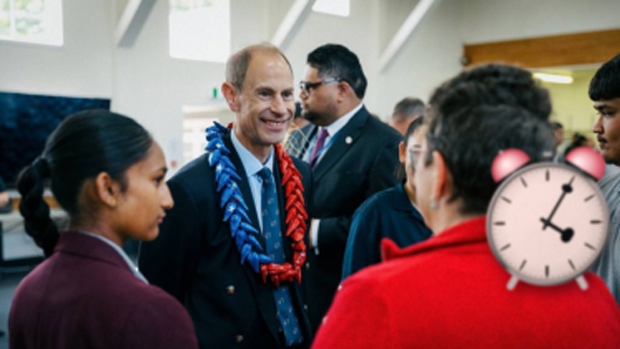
h=4 m=5
